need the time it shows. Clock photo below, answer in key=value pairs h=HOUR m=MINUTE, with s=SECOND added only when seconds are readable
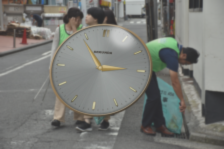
h=2 m=54
